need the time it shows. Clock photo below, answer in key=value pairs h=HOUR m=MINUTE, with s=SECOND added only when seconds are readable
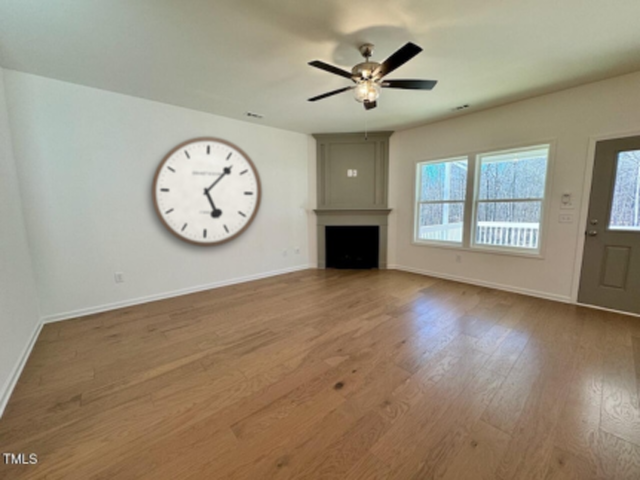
h=5 m=7
